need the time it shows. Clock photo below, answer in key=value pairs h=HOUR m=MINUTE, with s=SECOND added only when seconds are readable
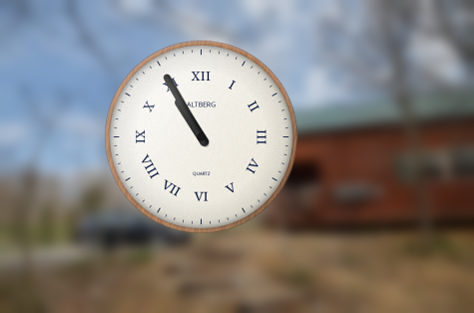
h=10 m=55
